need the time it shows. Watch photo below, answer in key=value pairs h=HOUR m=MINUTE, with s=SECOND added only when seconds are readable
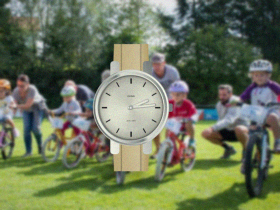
h=2 m=14
